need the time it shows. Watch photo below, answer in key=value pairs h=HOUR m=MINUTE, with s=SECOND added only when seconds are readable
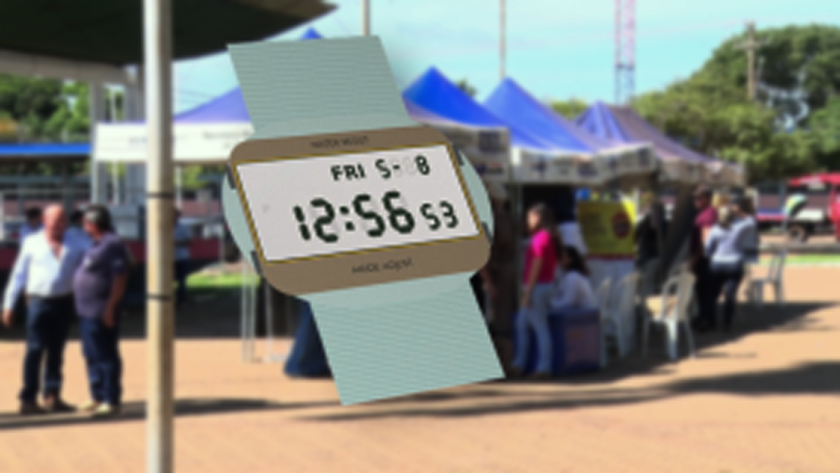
h=12 m=56 s=53
